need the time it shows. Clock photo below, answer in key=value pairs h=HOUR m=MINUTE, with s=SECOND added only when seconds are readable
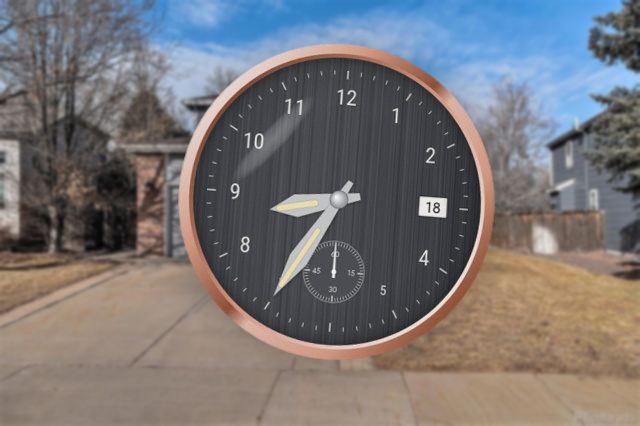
h=8 m=35
